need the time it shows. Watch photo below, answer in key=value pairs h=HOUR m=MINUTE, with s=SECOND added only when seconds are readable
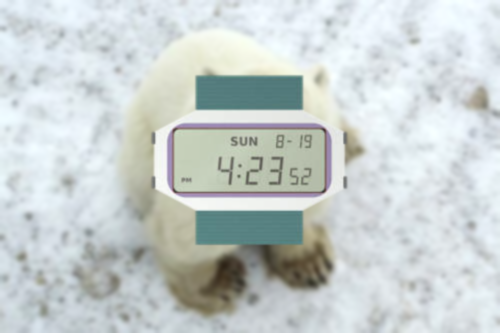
h=4 m=23 s=52
